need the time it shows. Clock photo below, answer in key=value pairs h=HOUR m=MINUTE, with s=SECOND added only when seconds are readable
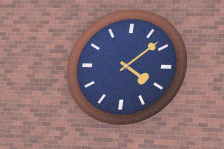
h=4 m=8
